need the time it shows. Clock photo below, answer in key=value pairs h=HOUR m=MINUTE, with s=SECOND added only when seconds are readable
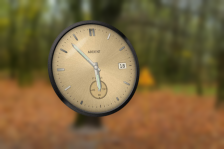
h=5 m=53
